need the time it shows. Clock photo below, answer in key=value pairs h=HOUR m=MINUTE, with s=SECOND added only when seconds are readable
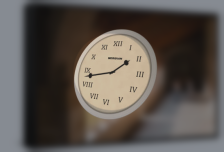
h=1 m=43
